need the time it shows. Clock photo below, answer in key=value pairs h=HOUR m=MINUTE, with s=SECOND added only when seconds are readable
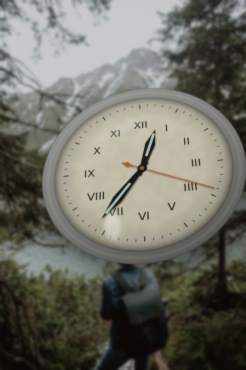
h=12 m=36 s=19
